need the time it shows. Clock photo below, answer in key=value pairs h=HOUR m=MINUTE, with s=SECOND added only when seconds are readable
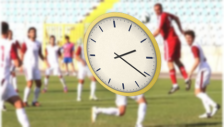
h=2 m=21
